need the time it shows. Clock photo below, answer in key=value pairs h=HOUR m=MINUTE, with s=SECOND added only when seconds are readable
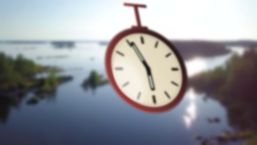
h=5 m=56
